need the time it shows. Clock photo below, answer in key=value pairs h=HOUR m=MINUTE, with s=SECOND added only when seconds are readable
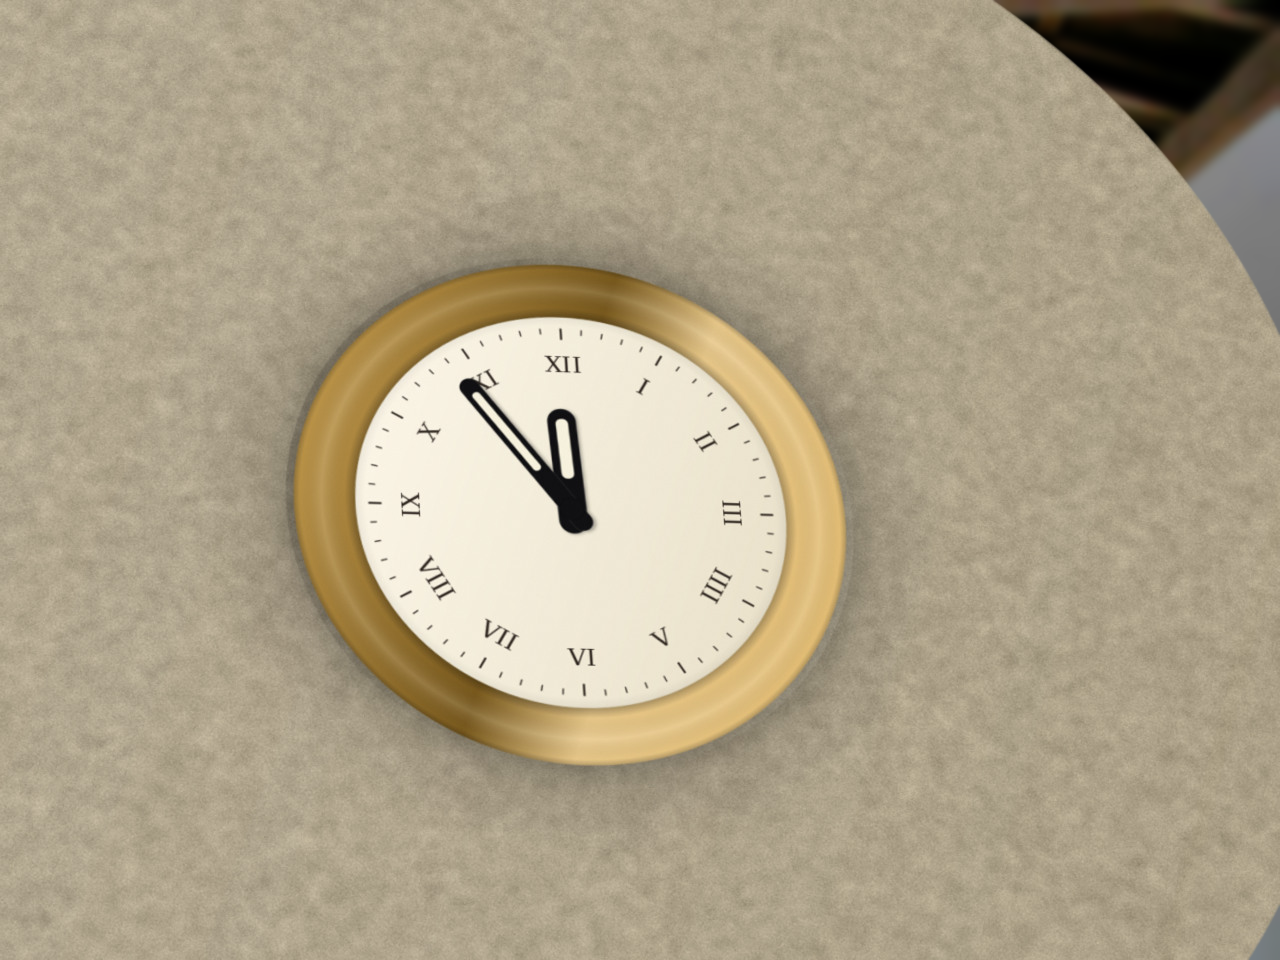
h=11 m=54
